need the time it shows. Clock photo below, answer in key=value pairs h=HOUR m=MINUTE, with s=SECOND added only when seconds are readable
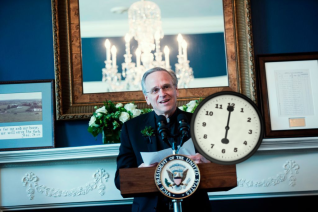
h=6 m=0
